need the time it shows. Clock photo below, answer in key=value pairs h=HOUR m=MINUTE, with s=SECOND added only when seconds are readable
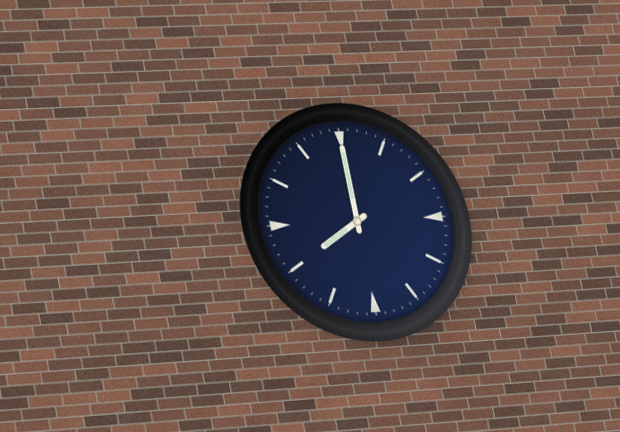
h=8 m=0
